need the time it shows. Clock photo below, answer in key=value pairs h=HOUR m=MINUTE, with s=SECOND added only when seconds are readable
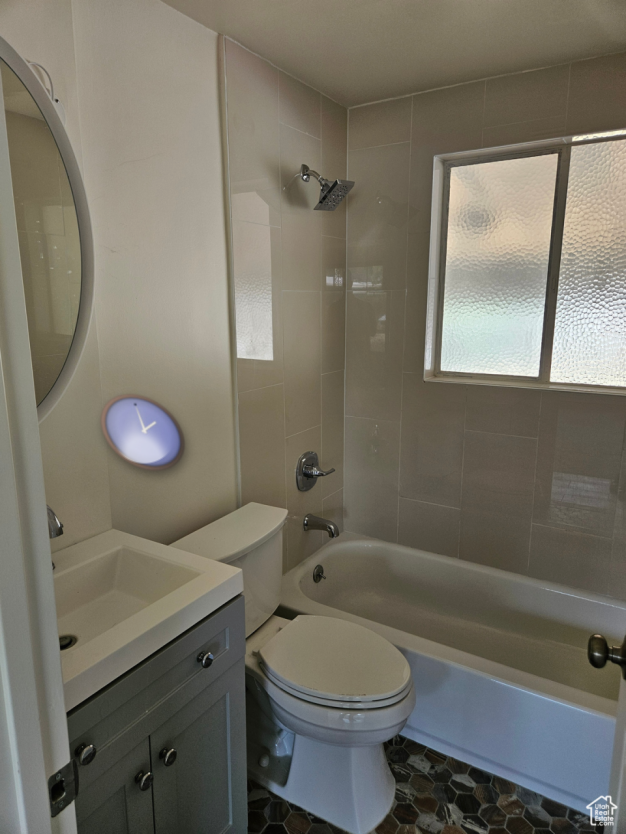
h=2 m=0
